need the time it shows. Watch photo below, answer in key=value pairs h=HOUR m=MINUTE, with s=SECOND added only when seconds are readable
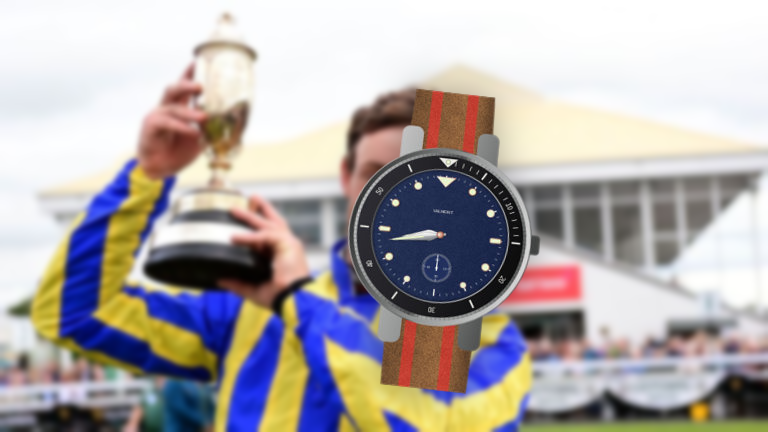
h=8 m=43
